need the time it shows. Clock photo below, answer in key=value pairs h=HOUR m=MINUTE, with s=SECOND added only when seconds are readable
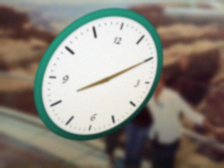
h=8 m=10
